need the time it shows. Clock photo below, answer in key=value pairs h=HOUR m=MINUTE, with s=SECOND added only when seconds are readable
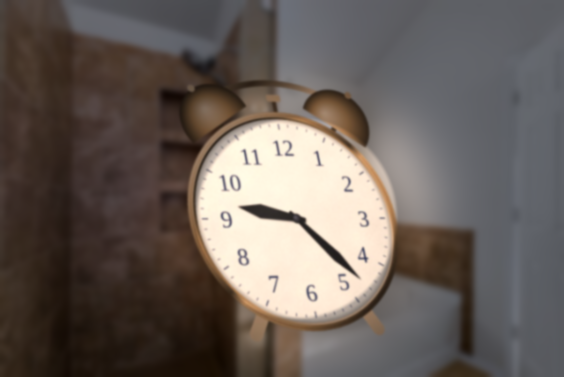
h=9 m=23
